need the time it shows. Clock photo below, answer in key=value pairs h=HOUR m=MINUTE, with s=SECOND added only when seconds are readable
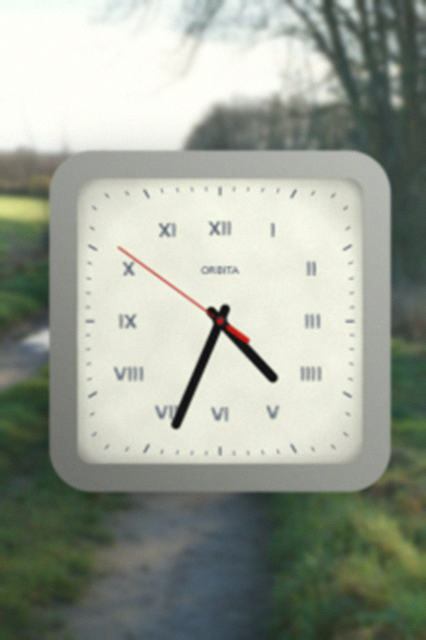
h=4 m=33 s=51
